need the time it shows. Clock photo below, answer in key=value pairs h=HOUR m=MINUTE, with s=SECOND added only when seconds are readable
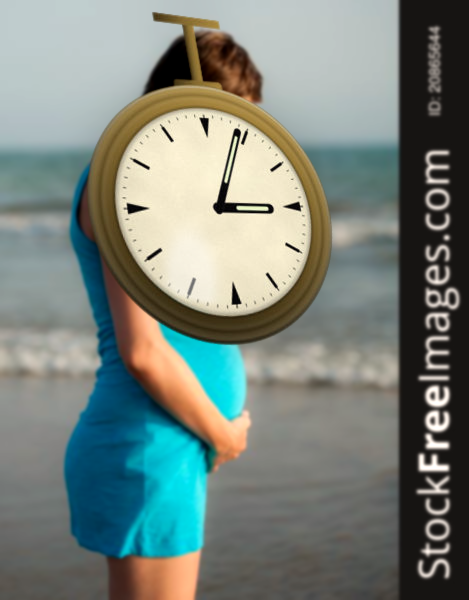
h=3 m=4
